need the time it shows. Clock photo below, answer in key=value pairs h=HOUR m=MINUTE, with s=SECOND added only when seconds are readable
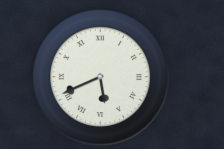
h=5 m=41
